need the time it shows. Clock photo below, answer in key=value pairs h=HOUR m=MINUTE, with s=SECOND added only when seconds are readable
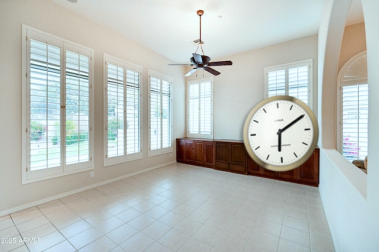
h=6 m=10
